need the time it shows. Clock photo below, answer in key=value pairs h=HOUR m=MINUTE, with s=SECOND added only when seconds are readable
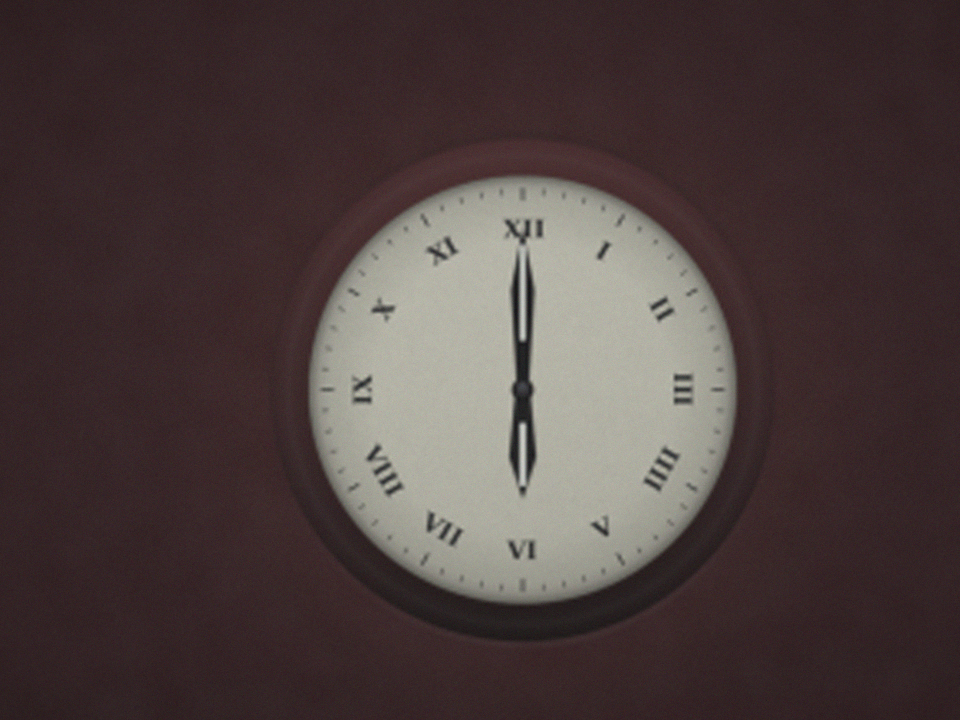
h=6 m=0
